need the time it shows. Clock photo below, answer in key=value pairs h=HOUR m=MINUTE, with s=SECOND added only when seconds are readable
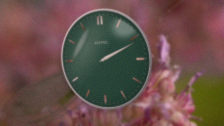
h=2 m=11
